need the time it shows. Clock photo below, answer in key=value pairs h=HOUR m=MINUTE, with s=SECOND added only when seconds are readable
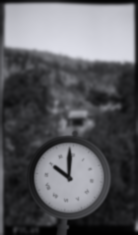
h=9 m=59
